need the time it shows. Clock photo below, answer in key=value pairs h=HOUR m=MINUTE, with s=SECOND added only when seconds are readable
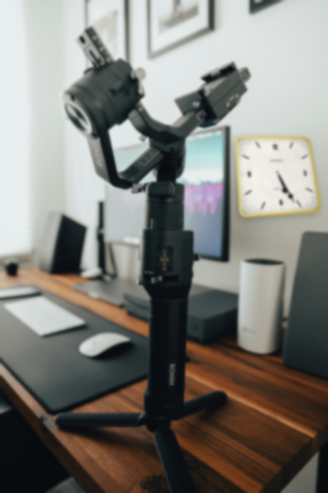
h=5 m=26
